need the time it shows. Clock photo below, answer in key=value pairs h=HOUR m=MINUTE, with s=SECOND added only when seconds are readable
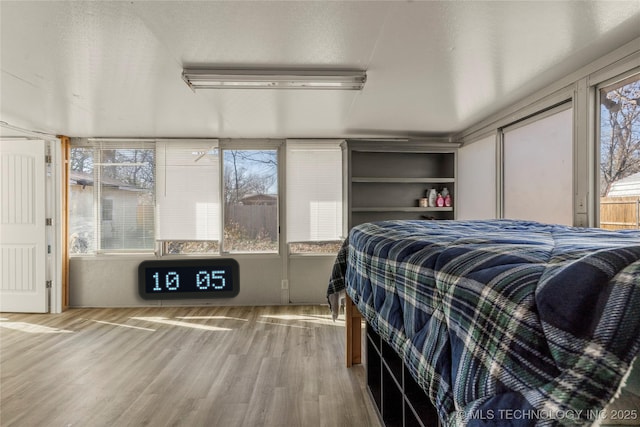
h=10 m=5
